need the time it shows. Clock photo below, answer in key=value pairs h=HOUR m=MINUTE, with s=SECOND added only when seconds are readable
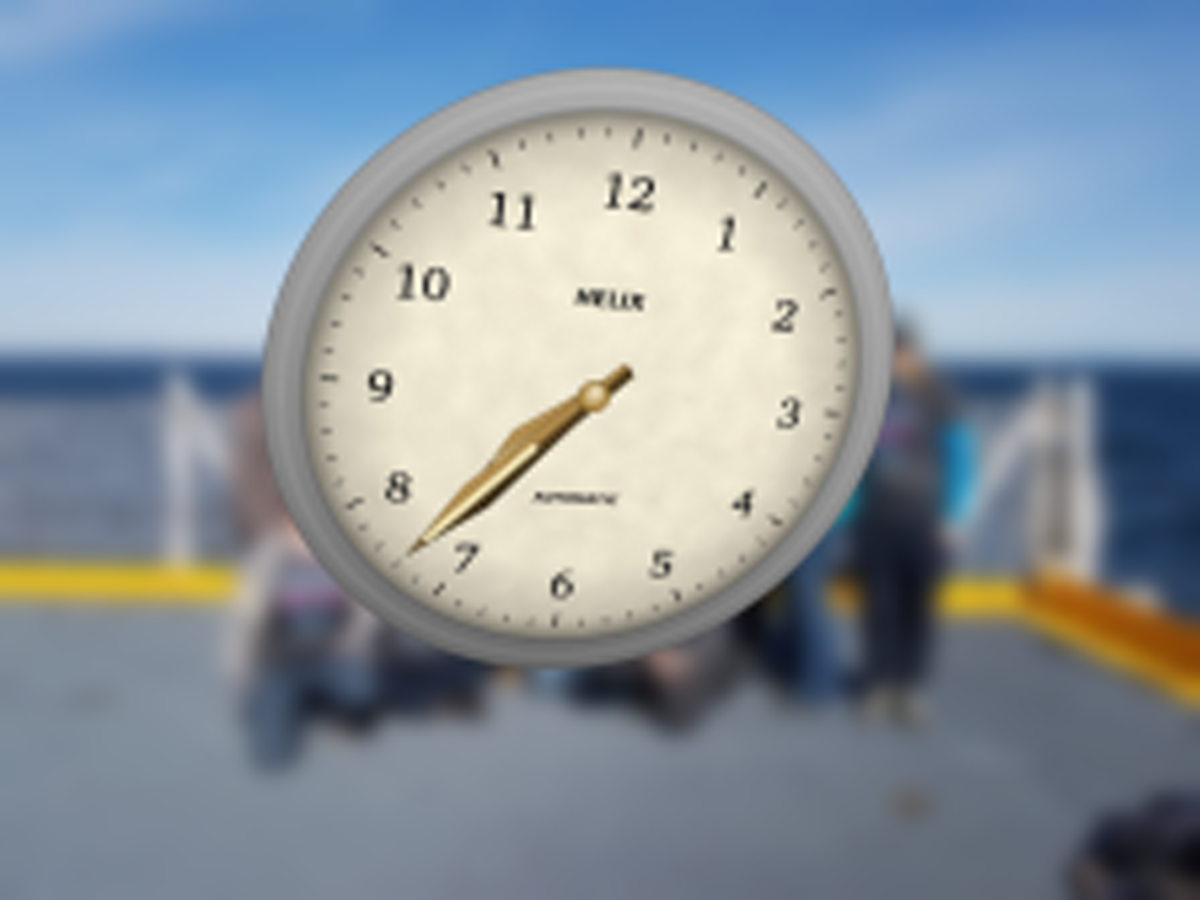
h=7 m=37
